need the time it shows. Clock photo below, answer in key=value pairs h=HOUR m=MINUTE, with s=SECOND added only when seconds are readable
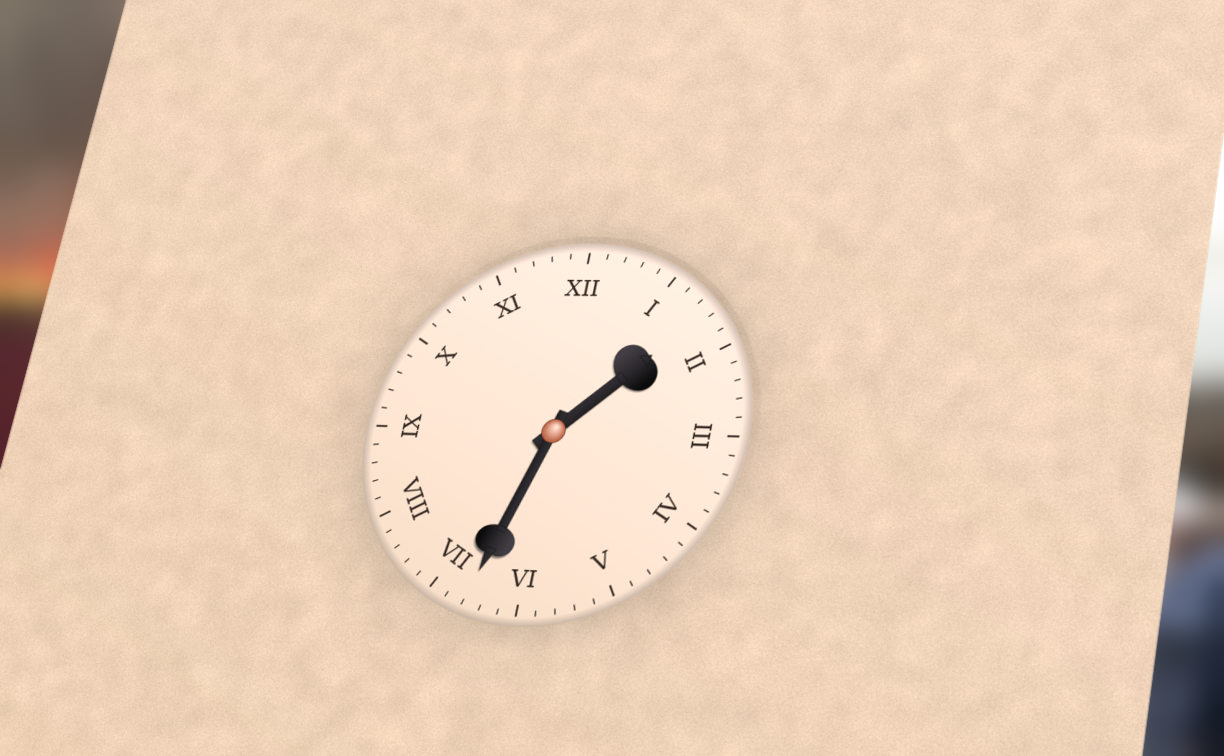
h=1 m=33
